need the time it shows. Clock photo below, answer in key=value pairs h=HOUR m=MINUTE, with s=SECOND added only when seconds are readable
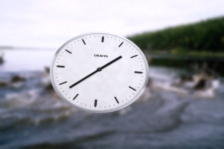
h=1 m=38
